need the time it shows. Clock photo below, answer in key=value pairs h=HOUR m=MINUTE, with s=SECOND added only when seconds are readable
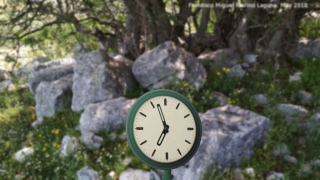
h=6 m=57
